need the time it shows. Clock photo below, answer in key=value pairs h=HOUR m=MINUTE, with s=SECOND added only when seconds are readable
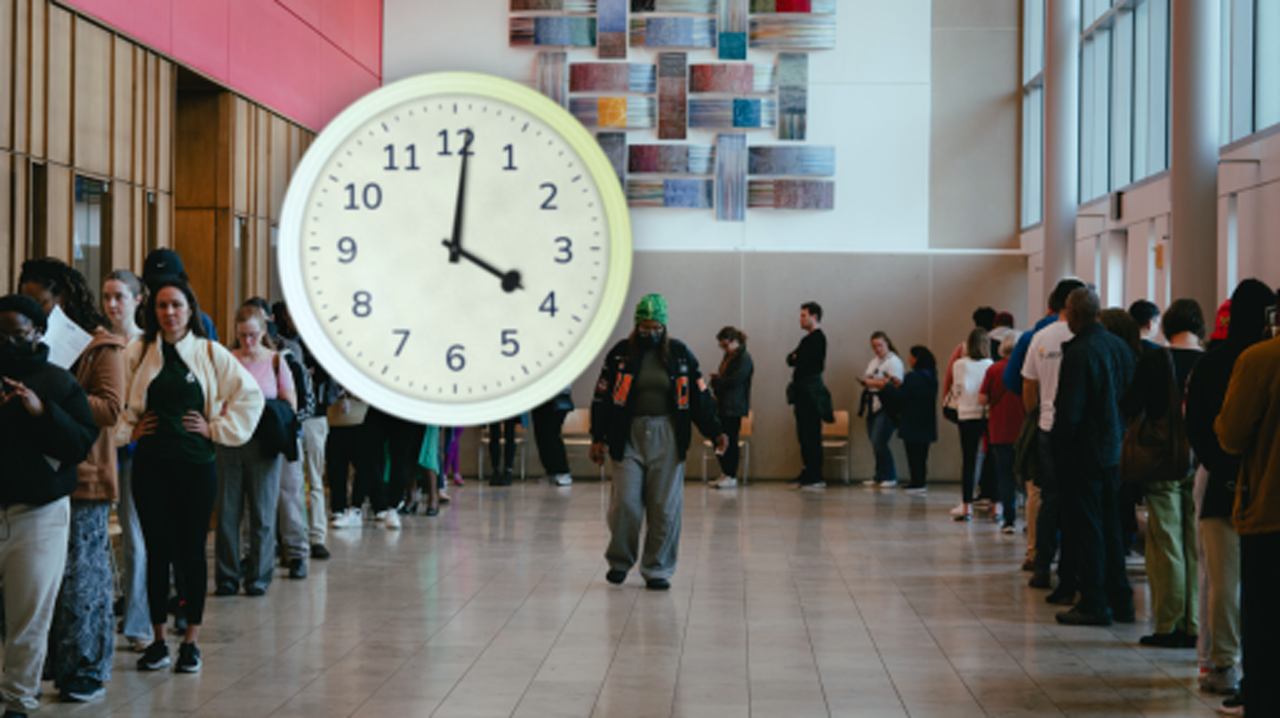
h=4 m=1
